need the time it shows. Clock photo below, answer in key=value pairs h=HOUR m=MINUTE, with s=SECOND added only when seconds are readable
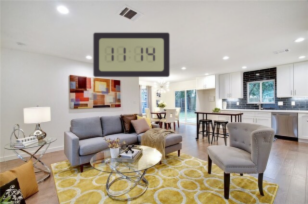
h=11 m=14
